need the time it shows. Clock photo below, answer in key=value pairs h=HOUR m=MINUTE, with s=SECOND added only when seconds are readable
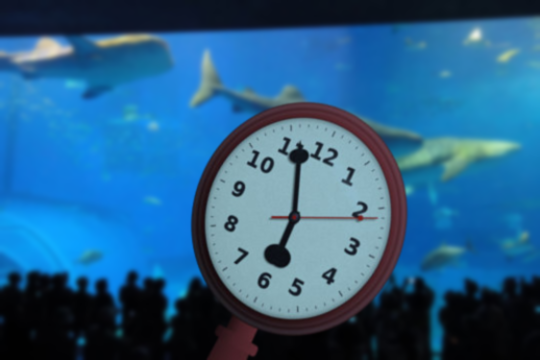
h=5 m=56 s=11
